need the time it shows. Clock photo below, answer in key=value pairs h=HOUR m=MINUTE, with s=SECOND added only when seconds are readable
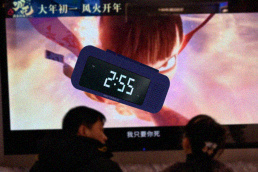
h=2 m=55
